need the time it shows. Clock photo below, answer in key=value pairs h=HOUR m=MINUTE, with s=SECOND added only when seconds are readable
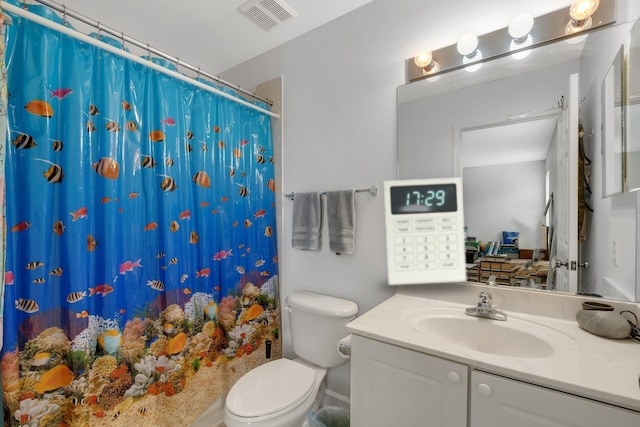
h=17 m=29
